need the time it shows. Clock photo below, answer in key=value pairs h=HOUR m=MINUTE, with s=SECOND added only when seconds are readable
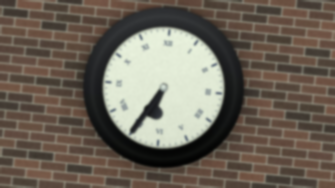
h=6 m=35
